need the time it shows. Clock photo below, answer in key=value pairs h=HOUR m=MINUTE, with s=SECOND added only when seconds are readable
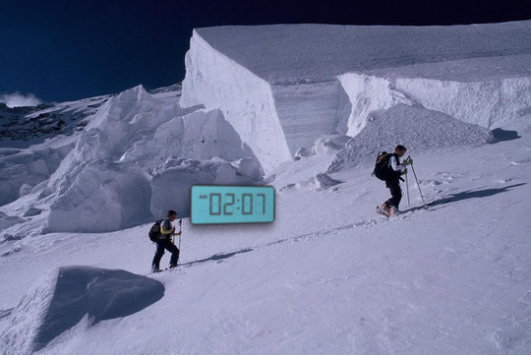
h=2 m=7
